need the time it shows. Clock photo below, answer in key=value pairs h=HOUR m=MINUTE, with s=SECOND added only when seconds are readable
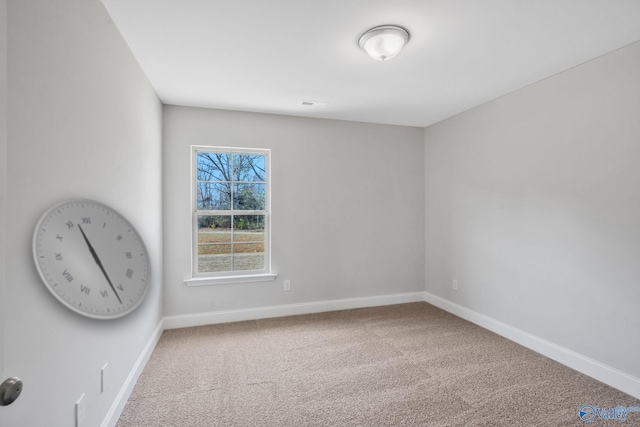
h=11 m=27
